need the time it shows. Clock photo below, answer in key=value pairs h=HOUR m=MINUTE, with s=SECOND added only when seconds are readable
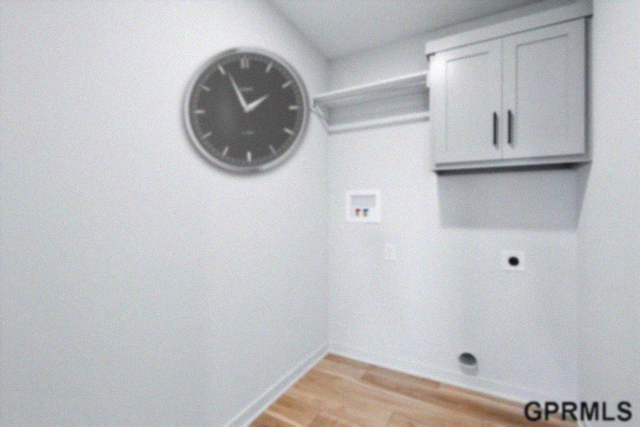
h=1 m=56
